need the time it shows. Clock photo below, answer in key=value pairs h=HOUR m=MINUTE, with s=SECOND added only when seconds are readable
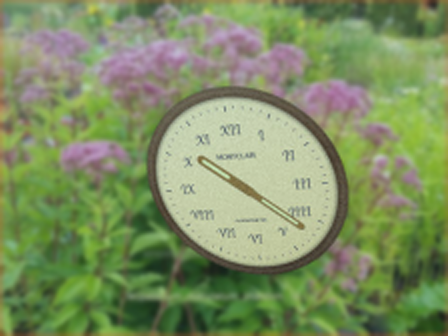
h=10 m=22
